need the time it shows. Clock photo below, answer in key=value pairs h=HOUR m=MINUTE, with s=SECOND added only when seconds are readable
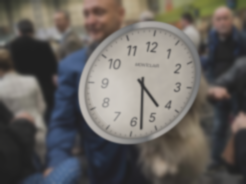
h=4 m=28
